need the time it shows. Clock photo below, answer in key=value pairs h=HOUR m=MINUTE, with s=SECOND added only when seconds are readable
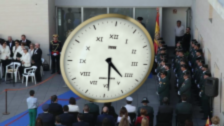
h=4 m=29
